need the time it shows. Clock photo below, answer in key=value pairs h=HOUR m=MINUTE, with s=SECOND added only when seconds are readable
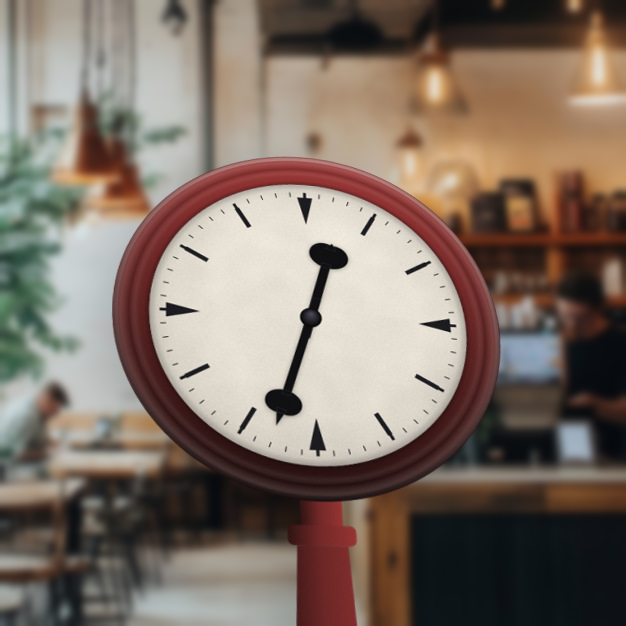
h=12 m=33
